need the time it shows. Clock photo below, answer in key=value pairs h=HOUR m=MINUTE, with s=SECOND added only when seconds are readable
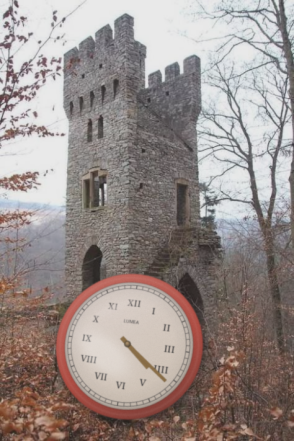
h=4 m=21
